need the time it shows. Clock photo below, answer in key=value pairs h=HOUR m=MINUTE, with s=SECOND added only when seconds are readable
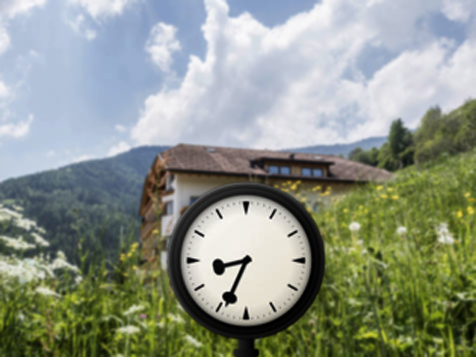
h=8 m=34
